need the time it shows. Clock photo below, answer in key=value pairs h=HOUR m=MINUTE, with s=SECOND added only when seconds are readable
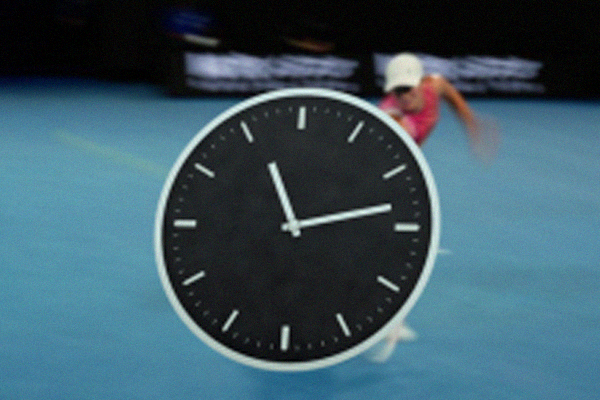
h=11 m=13
